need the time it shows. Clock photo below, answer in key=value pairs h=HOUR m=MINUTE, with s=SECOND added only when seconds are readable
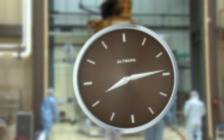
h=8 m=14
